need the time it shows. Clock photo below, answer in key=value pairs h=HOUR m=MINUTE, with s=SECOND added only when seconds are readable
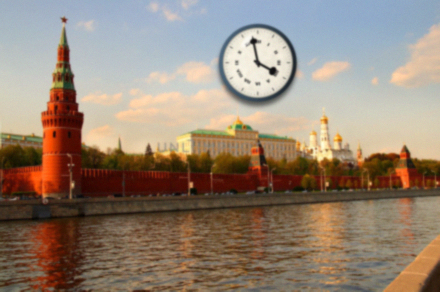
h=3 m=58
